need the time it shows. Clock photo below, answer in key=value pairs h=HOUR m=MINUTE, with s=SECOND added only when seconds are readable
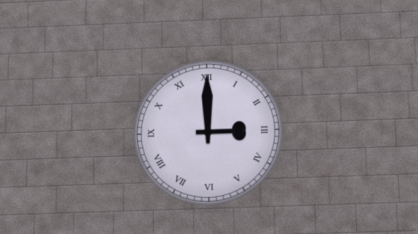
h=3 m=0
